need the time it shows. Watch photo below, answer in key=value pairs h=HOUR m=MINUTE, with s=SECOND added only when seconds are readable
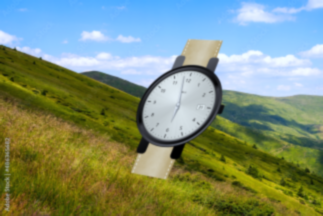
h=5 m=58
